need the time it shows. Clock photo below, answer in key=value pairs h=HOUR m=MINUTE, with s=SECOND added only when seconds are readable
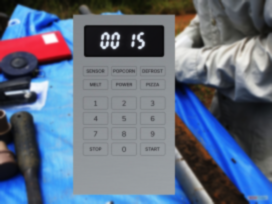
h=0 m=15
